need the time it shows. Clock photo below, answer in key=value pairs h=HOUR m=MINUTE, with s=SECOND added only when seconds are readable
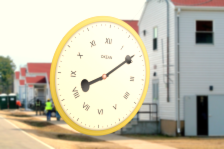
h=8 m=9
